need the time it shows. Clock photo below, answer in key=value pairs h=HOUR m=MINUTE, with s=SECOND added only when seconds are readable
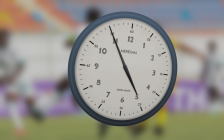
h=4 m=55
